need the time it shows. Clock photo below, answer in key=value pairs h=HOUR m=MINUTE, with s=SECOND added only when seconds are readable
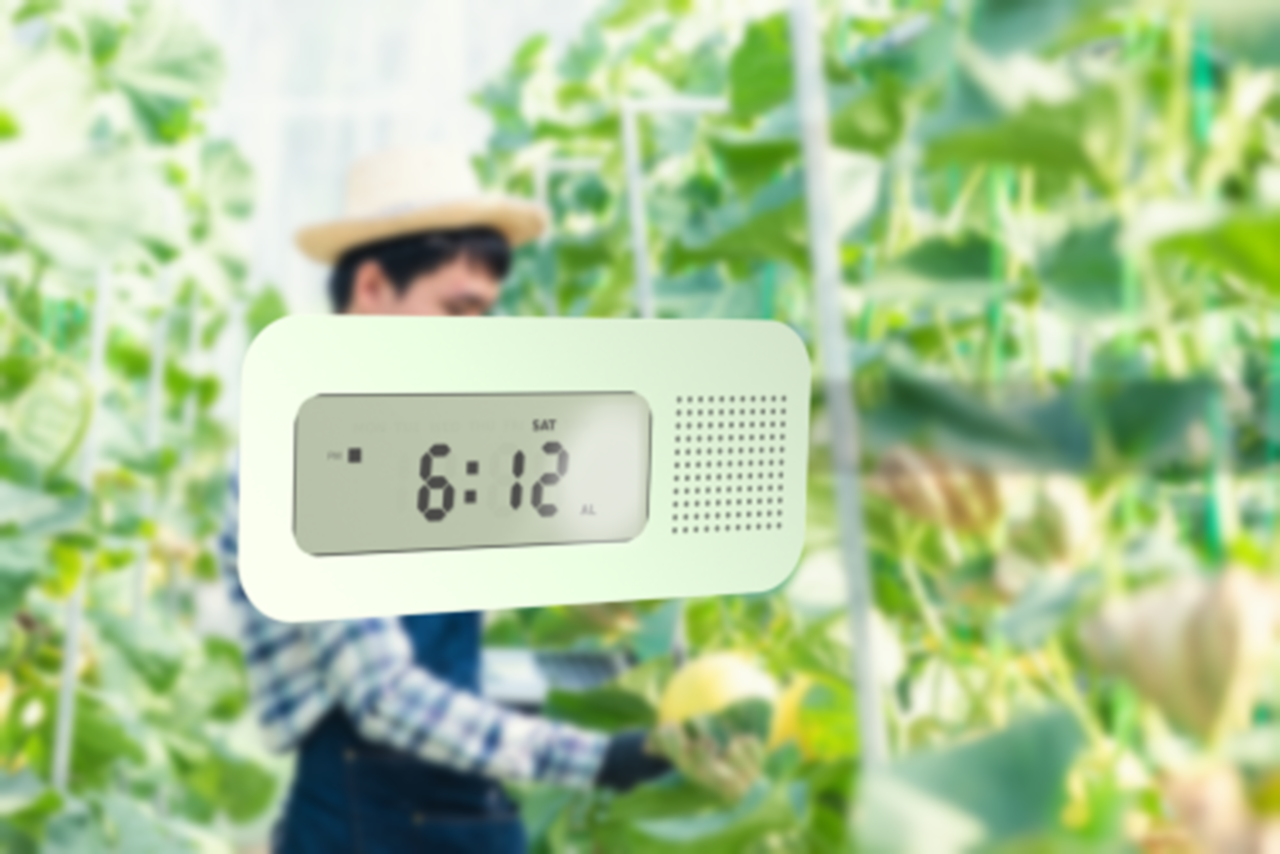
h=6 m=12
